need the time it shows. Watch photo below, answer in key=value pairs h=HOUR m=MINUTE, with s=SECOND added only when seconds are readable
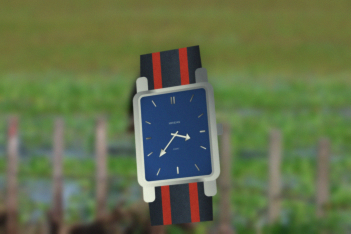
h=3 m=37
